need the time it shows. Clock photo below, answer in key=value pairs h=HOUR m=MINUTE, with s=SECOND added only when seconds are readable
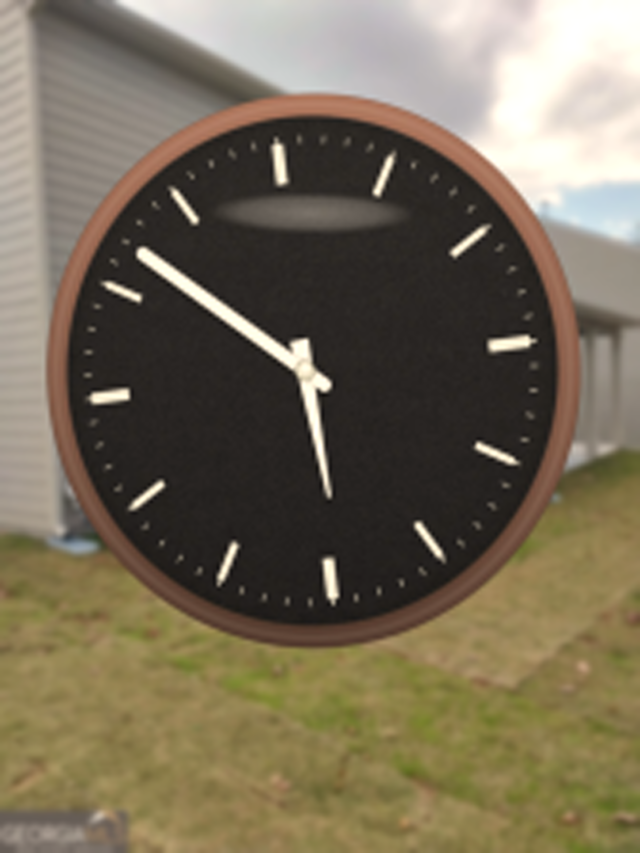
h=5 m=52
